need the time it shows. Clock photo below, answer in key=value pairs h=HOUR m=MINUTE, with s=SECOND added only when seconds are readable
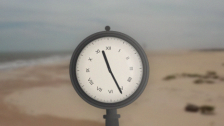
h=11 m=26
